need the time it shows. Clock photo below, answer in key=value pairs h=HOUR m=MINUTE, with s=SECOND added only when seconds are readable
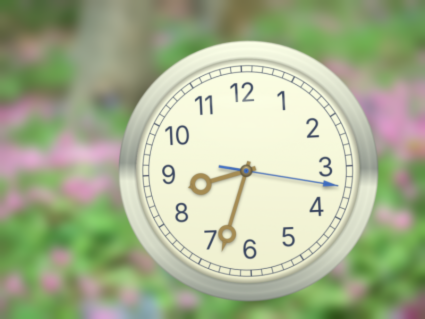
h=8 m=33 s=17
